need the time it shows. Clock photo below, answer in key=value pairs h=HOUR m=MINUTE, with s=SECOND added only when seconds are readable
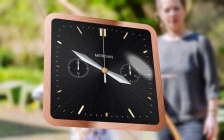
h=3 m=50
